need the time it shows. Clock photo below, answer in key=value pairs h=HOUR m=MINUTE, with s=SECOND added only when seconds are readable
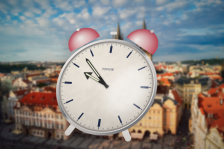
h=9 m=53
